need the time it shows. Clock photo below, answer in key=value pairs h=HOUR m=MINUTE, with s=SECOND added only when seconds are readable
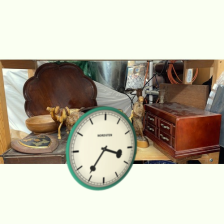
h=3 m=36
